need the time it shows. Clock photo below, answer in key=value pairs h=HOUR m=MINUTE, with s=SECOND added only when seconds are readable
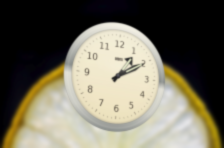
h=1 m=10
